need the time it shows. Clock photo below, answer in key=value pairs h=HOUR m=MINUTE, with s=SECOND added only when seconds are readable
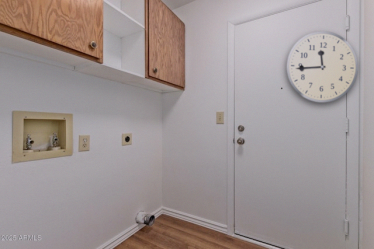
h=11 m=44
